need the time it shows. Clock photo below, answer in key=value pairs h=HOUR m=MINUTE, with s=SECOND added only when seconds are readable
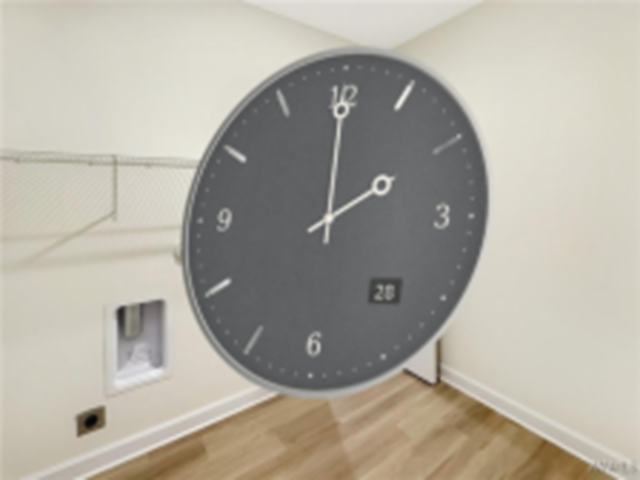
h=2 m=0
